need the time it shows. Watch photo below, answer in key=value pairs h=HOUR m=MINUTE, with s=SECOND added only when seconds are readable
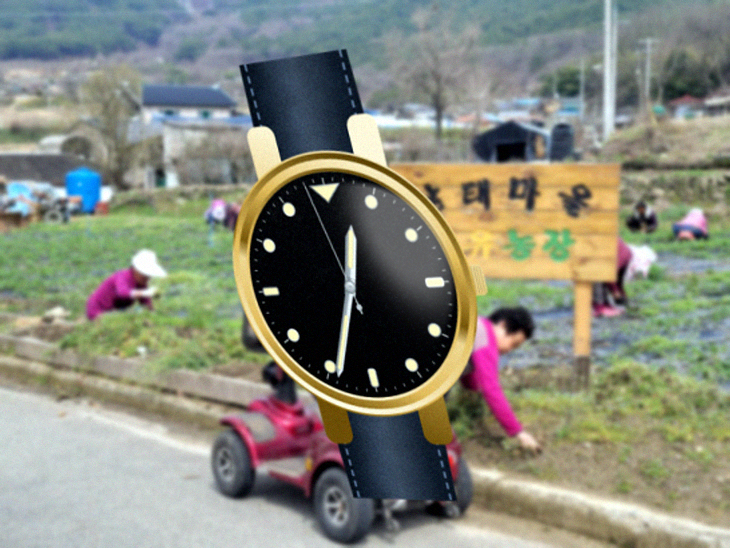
h=12 m=33 s=58
